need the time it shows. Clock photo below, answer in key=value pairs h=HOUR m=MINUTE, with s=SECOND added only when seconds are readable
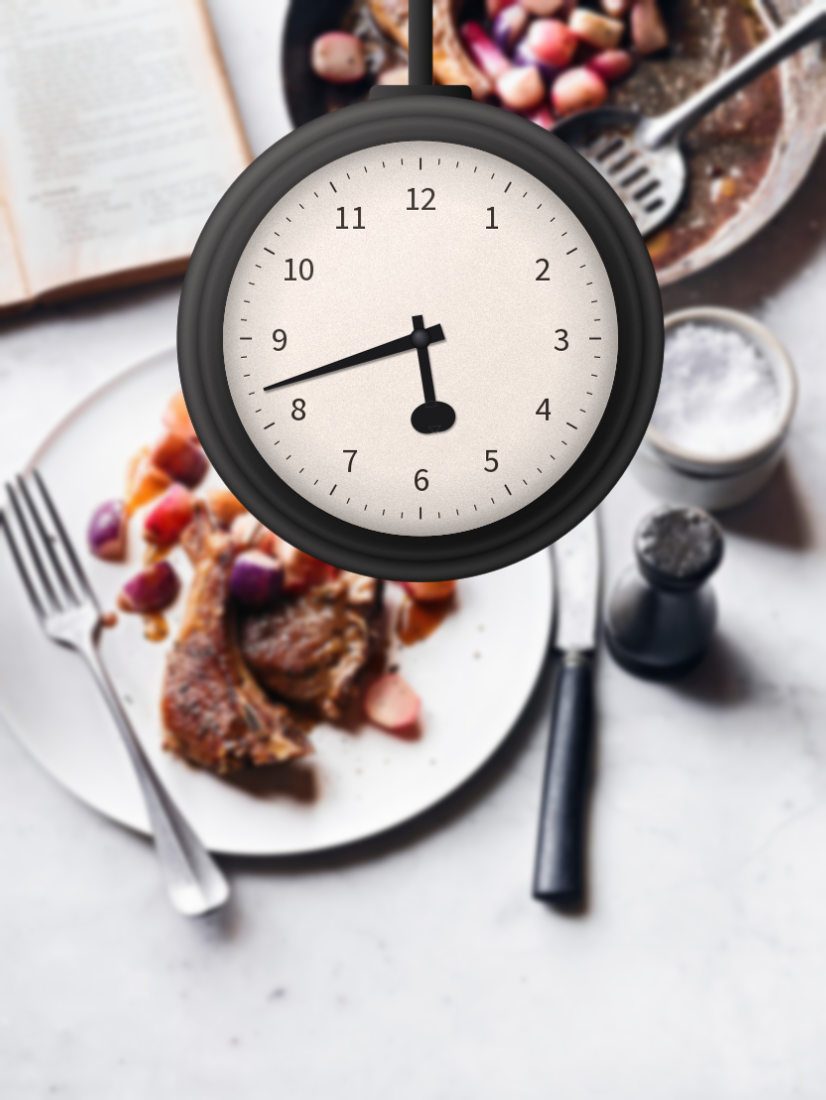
h=5 m=42
